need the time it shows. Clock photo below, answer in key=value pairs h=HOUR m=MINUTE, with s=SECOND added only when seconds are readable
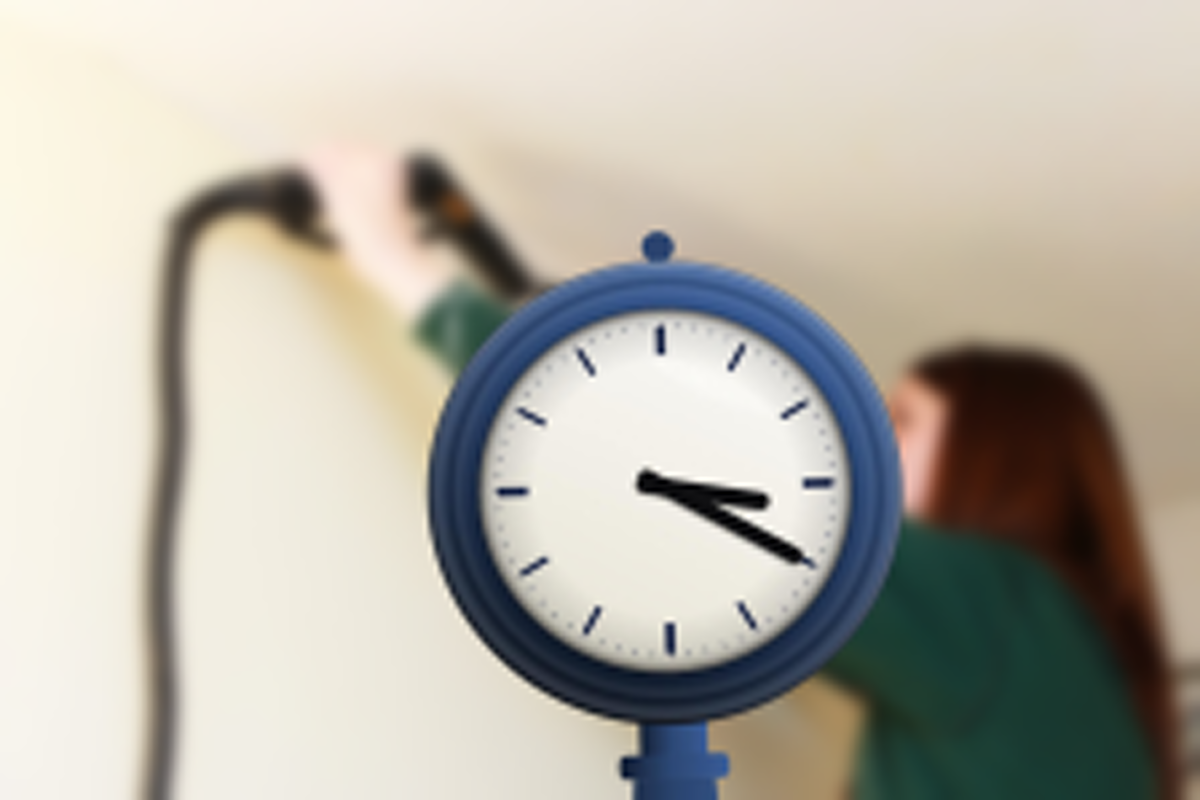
h=3 m=20
